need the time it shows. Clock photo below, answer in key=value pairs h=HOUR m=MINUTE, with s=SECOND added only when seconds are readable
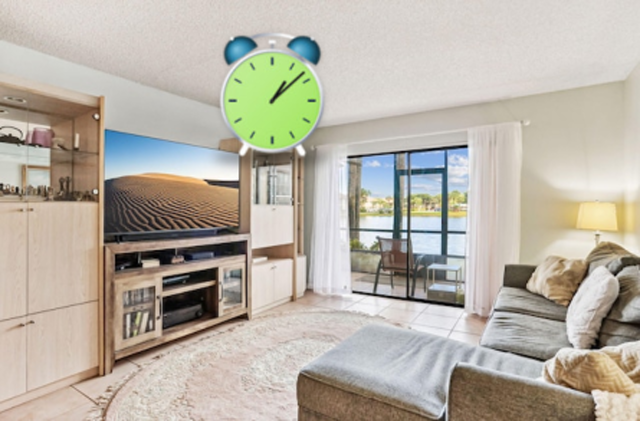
h=1 m=8
